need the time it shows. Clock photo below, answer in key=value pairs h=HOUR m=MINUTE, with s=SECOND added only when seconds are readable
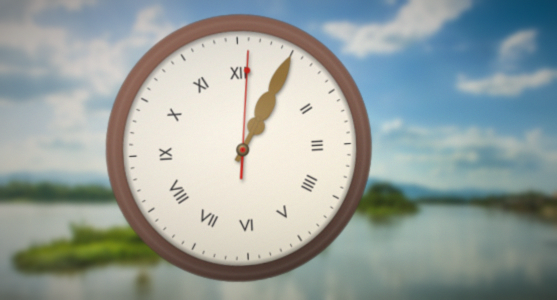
h=1 m=5 s=1
